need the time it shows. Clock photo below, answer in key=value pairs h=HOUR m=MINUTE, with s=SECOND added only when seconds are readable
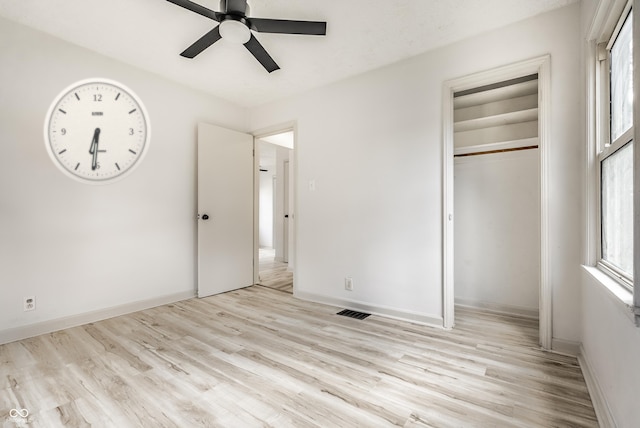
h=6 m=31
